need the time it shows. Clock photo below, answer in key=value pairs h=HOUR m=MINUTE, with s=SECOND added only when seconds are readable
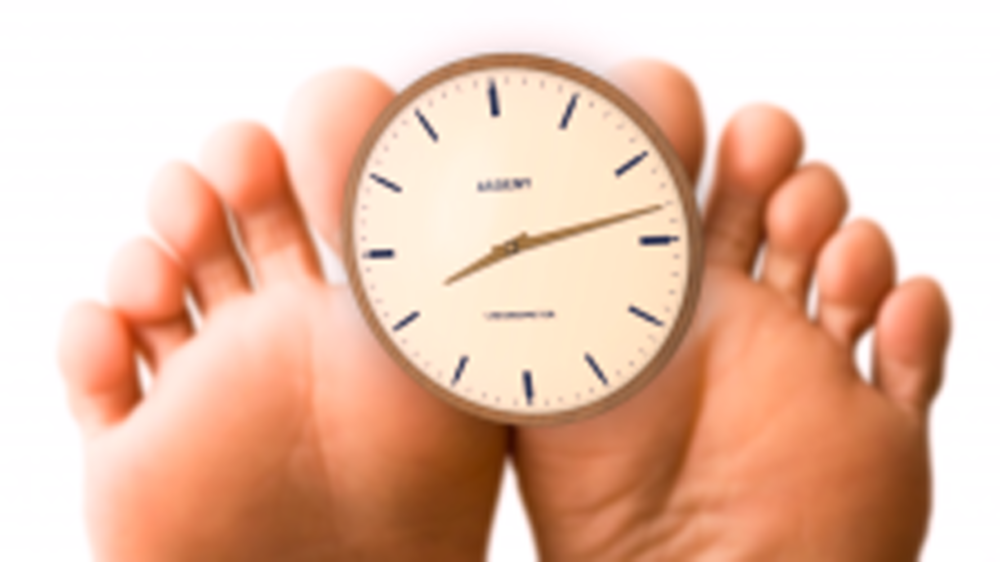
h=8 m=13
